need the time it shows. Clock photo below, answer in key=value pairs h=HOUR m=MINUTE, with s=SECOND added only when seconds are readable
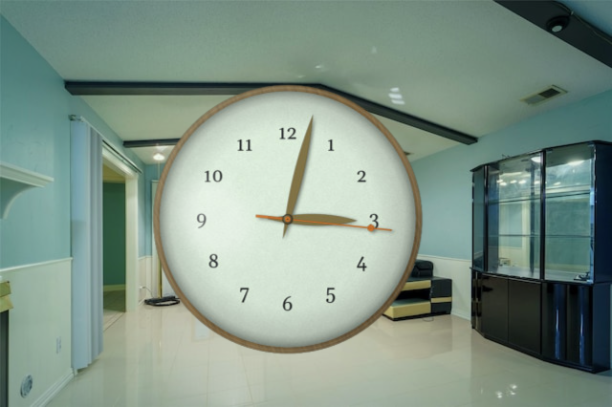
h=3 m=2 s=16
